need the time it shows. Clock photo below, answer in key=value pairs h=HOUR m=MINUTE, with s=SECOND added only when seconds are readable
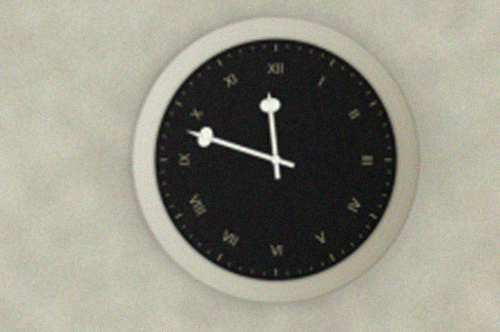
h=11 m=48
